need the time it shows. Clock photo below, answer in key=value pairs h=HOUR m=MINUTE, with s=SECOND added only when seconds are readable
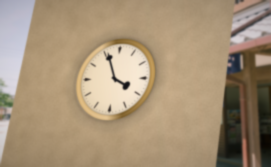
h=3 m=56
